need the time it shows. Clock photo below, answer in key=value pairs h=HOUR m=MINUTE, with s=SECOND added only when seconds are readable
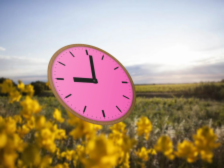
h=9 m=1
